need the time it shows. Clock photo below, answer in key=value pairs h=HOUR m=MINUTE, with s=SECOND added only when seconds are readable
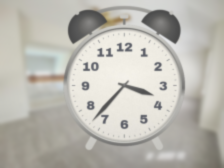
h=3 m=37
